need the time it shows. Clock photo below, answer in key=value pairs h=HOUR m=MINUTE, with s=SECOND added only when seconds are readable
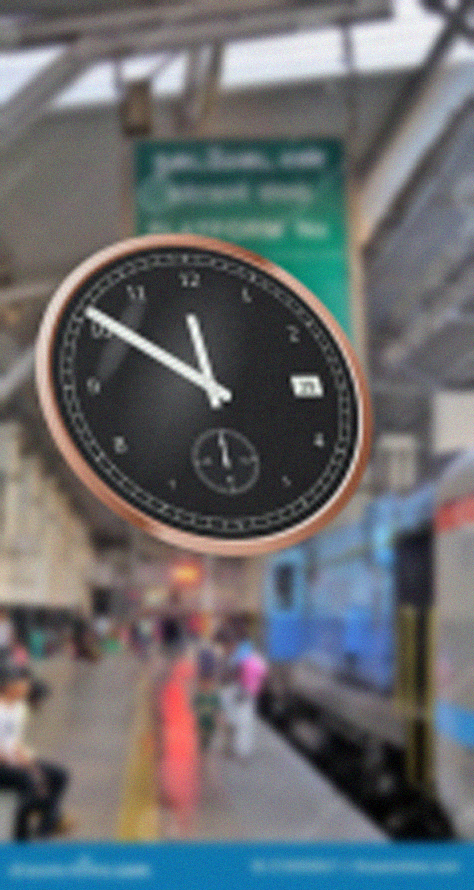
h=11 m=51
